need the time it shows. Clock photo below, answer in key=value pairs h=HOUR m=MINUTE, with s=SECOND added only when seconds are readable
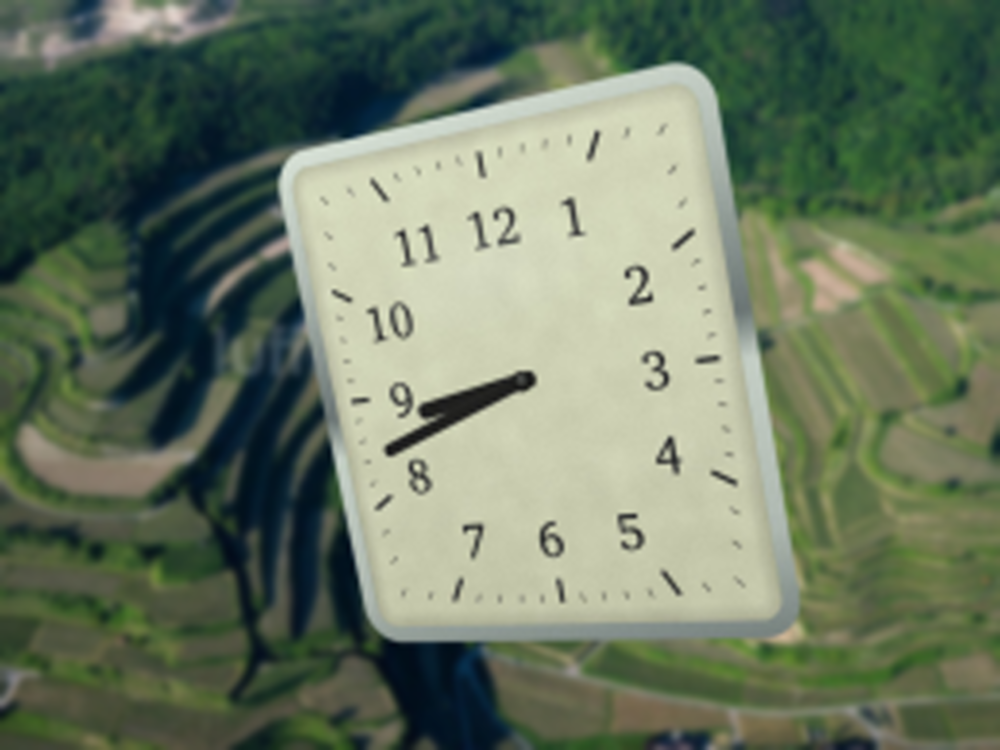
h=8 m=42
